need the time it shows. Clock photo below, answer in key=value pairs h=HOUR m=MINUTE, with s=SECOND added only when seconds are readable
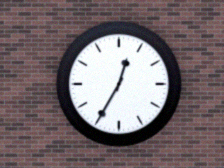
h=12 m=35
